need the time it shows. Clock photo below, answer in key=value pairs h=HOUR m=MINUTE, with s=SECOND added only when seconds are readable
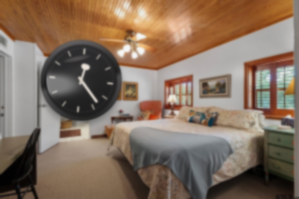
h=12 m=23
